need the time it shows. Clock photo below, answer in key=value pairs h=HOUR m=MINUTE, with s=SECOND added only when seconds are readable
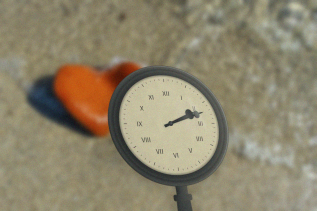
h=2 m=12
